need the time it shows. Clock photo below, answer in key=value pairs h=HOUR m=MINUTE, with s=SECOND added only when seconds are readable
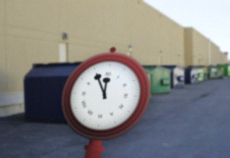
h=11 m=55
